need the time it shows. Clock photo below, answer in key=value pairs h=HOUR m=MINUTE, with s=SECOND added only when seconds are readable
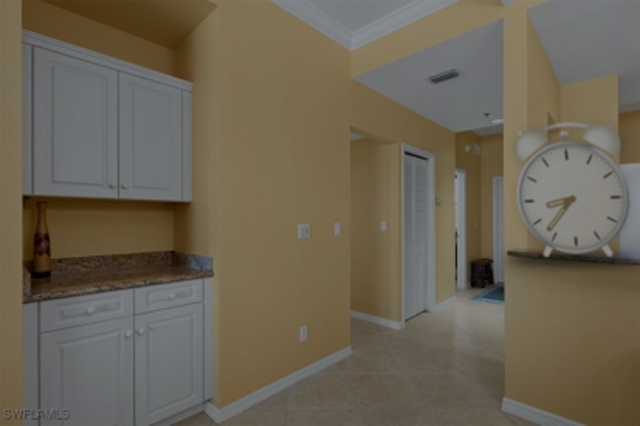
h=8 m=37
